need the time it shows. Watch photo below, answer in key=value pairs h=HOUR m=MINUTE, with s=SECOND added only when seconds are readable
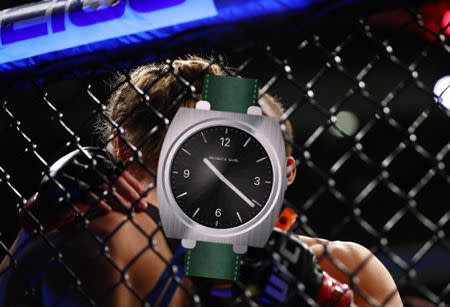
h=10 m=21
